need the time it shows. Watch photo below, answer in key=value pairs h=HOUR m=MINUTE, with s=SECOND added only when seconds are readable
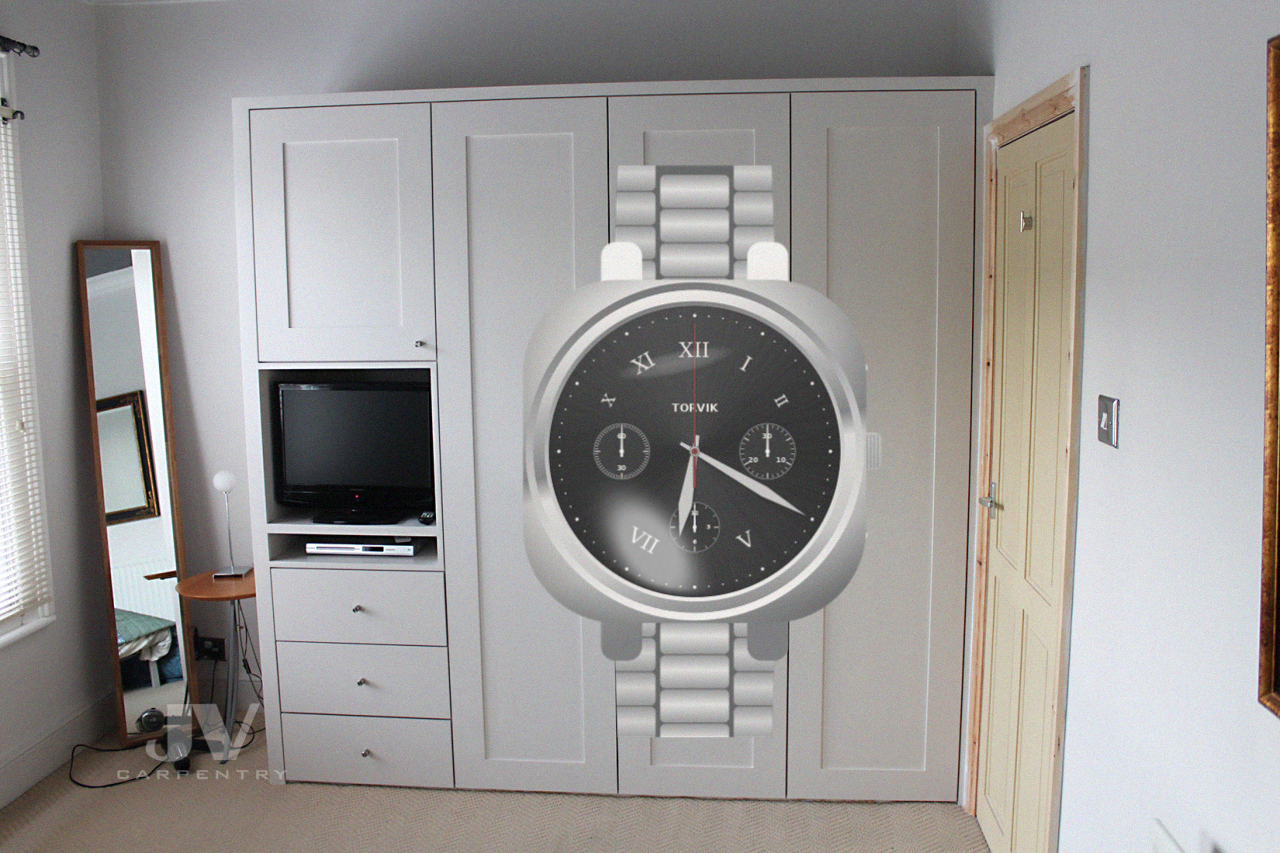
h=6 m=20
